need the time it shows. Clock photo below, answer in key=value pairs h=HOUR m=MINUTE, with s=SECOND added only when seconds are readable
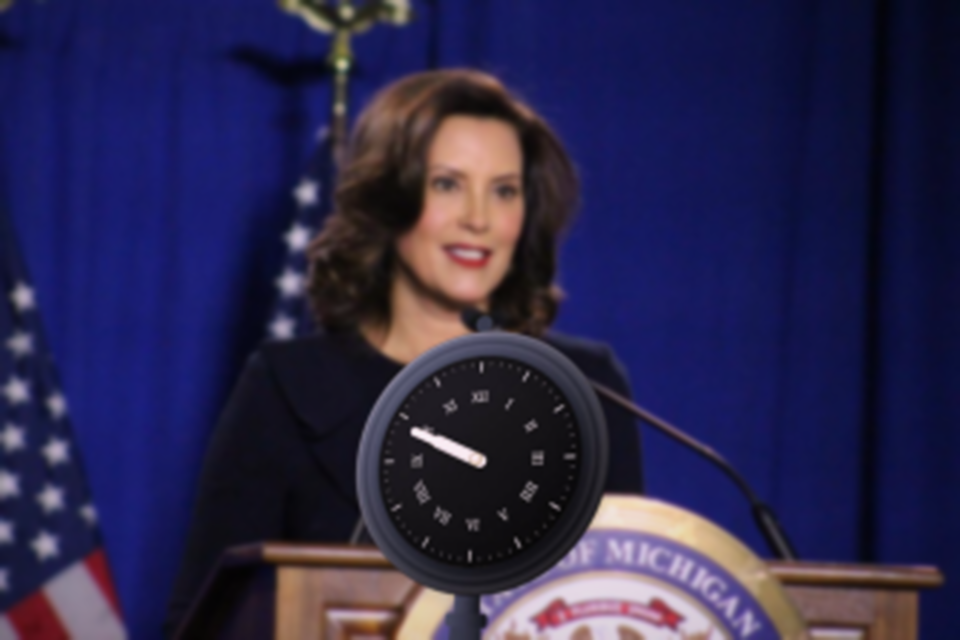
h=9 m=49
